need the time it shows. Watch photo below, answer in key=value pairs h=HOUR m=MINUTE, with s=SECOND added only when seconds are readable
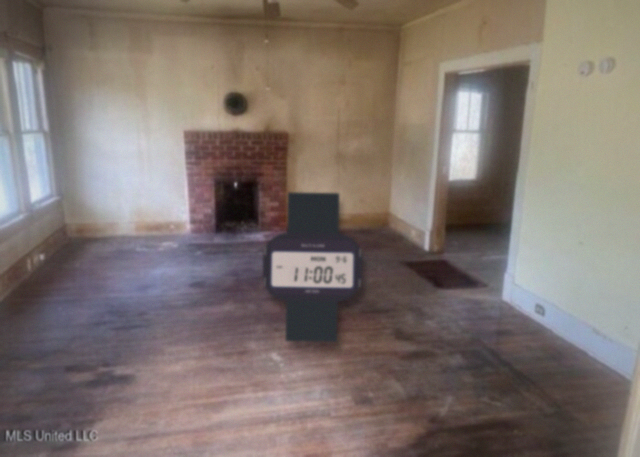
h=11 m=0
